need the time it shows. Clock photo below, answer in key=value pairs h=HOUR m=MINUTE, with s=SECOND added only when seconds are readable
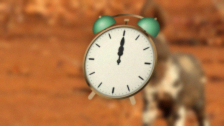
h=12 m=0
